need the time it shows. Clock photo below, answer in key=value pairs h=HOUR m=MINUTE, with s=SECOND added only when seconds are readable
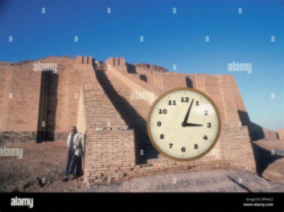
h=3 m=3
